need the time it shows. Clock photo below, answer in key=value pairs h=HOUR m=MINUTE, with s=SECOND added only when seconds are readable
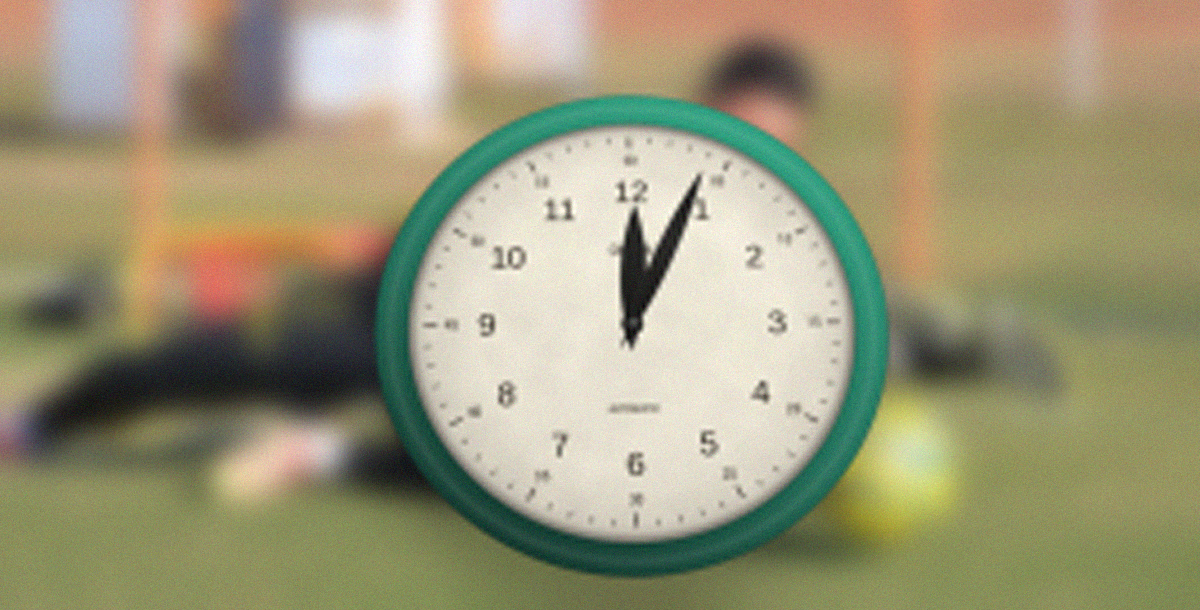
h=12 m=4
